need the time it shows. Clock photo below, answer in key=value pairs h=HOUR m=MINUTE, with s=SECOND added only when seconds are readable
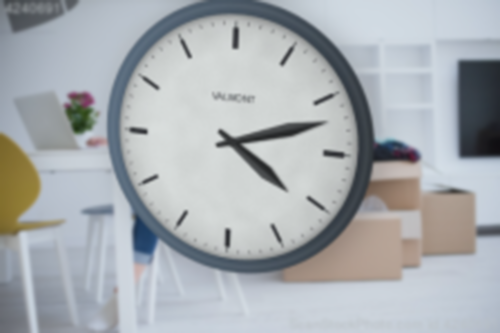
h=4 m=12
